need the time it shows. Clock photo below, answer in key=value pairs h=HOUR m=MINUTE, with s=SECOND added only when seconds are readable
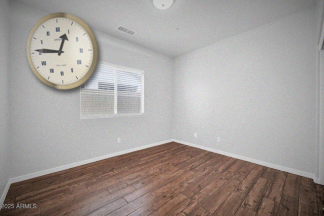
h=12 m=46
